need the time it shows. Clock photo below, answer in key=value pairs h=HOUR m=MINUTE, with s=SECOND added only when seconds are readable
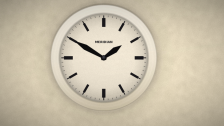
h=1 m=50
